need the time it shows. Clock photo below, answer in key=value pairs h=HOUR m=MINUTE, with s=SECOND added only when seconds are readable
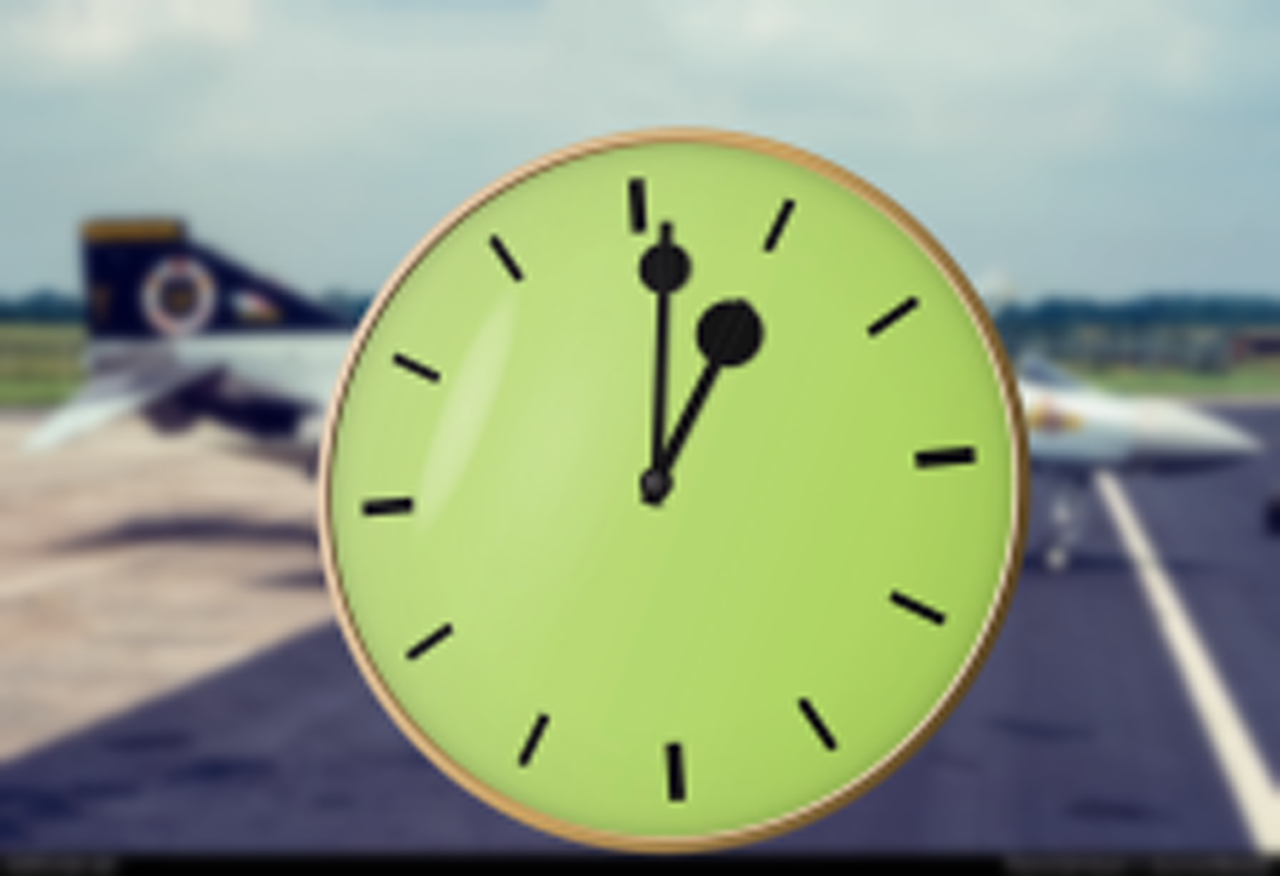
h=1 m=1
